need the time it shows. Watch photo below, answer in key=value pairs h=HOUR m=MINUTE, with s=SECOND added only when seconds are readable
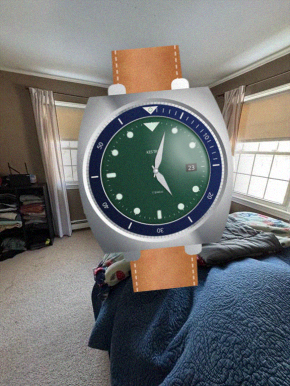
h=5 m=3
